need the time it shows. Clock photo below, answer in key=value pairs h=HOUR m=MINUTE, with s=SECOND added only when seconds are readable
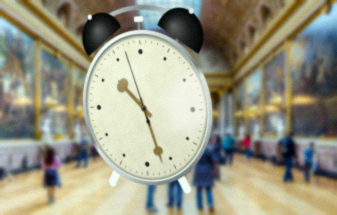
h=10 m=26 s=57
